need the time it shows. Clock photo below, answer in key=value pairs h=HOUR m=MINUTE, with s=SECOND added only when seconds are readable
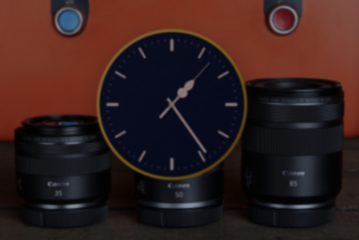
h=1 m=24 s=7
